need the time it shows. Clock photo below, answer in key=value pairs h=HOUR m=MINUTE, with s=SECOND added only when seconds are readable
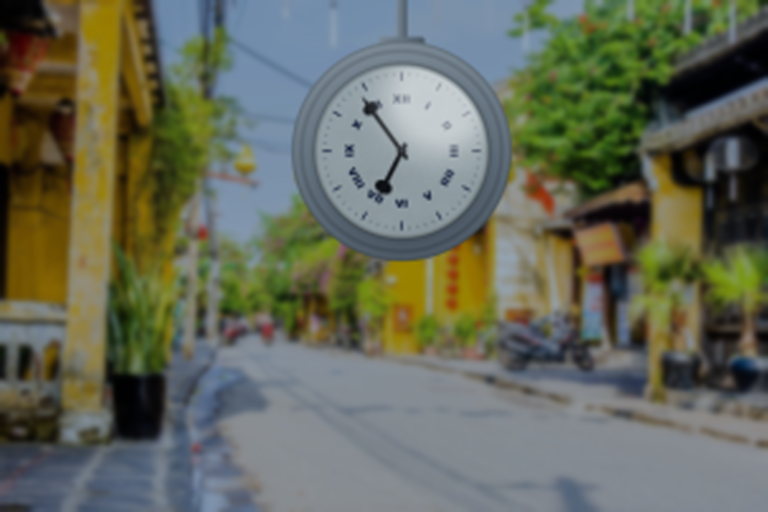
h=6 m=54
